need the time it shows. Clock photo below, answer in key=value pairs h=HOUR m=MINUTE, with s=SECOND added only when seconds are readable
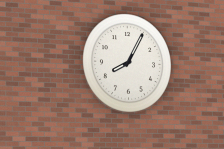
h=8 m=5
